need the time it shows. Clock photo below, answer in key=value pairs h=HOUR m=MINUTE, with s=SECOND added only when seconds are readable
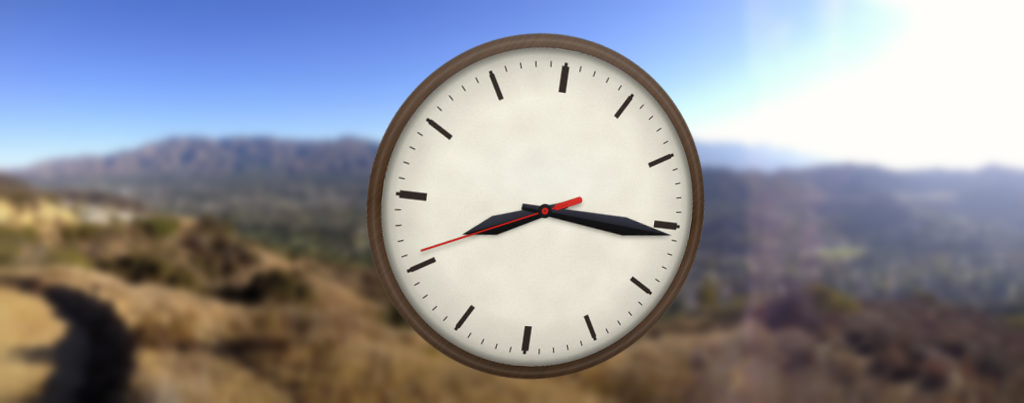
h=8 m=15 s=41
